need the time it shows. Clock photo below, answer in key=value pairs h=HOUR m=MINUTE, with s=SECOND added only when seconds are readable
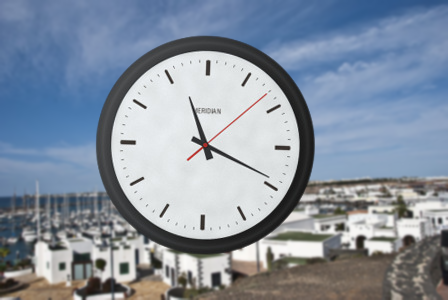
h=11 m=19 s=8
